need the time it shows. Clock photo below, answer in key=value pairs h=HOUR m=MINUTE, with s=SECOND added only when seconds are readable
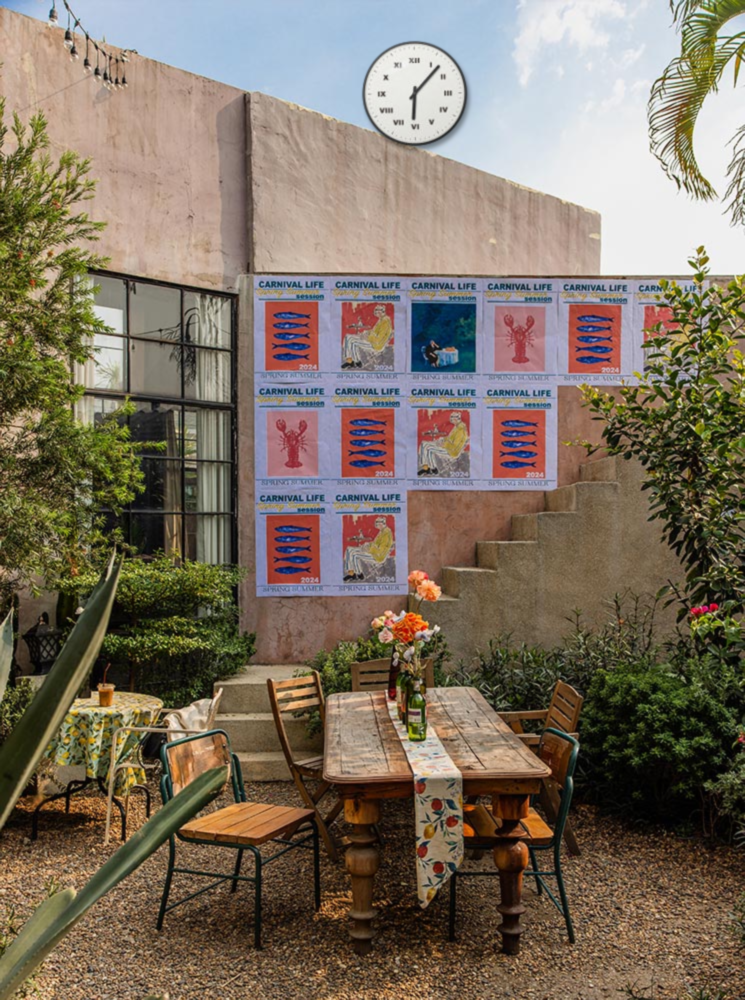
h=6 m=7
